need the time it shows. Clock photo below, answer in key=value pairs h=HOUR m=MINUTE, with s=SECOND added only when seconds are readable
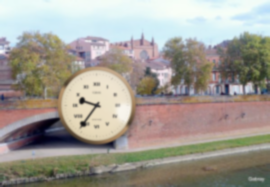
h=9 m=36
